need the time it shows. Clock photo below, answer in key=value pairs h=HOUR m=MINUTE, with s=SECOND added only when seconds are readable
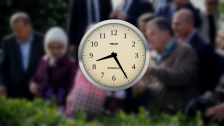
h=8 m=25
